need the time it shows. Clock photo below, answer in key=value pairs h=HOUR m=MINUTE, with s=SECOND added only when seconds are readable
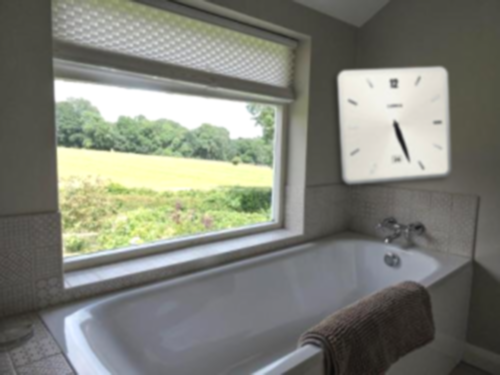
h=5 m=27
